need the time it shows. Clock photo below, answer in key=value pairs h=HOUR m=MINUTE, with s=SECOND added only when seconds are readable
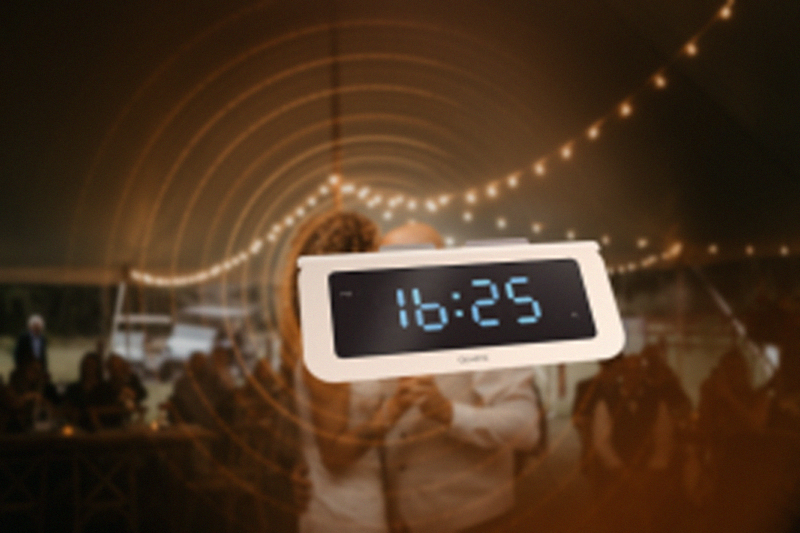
h=16 m=25
